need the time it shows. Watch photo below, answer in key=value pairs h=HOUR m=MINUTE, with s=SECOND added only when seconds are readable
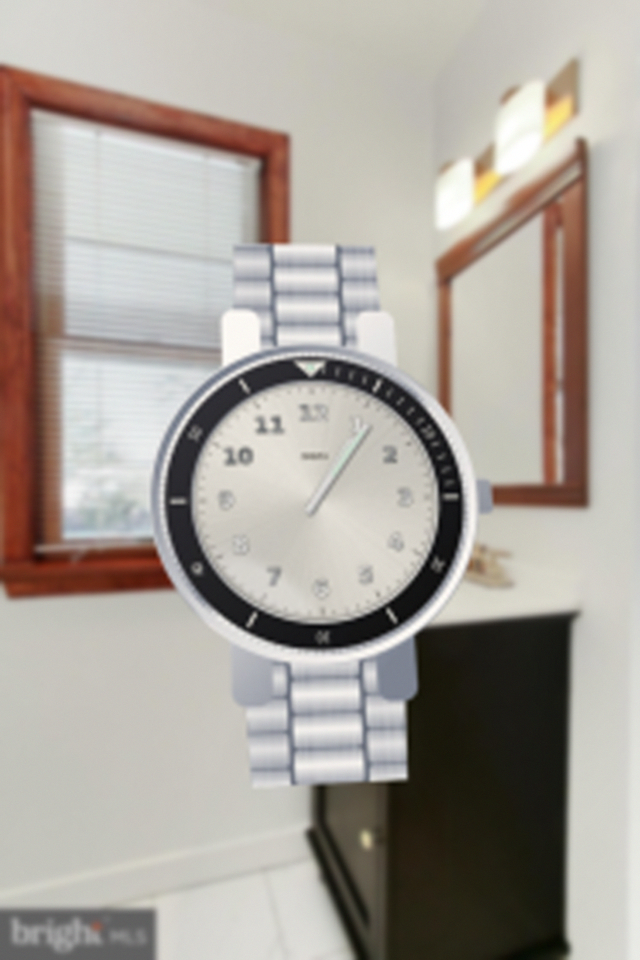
h=1 m=6
